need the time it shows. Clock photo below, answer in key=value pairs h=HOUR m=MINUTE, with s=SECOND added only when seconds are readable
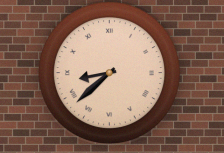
h=8 m=38
